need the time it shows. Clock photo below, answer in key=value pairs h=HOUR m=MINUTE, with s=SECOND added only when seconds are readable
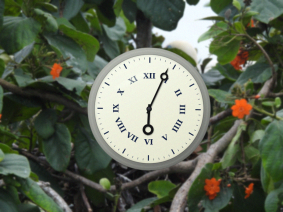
h=6 m=4
